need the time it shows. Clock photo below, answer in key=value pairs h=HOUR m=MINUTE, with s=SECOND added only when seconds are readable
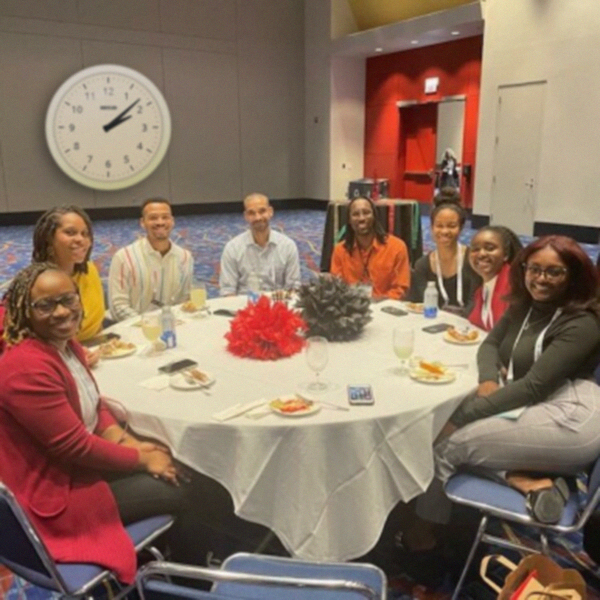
h=2 m=8
